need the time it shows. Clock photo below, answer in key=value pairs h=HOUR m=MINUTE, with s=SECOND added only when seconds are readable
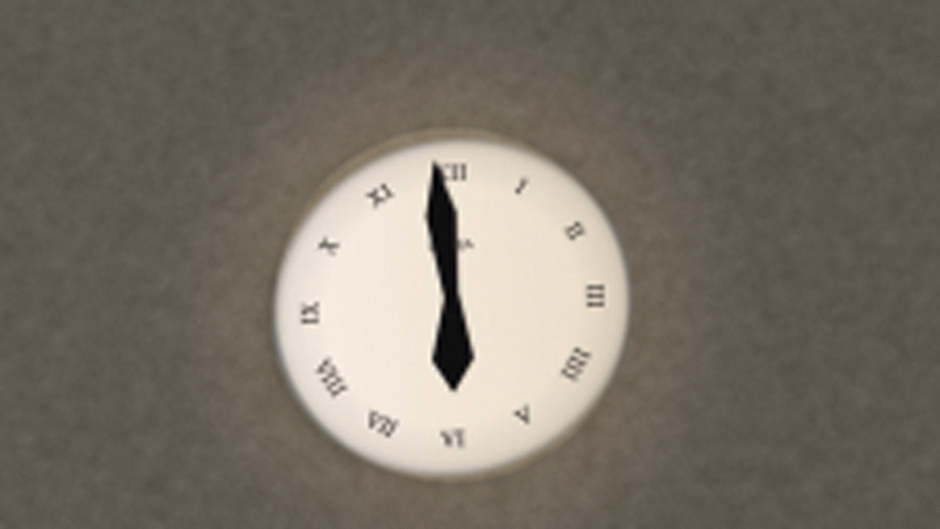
h=5 m=59
